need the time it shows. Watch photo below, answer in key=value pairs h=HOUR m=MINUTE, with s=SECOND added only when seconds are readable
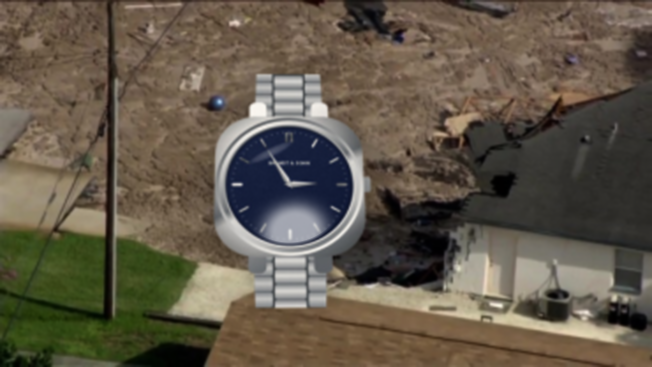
h=2 m=55
